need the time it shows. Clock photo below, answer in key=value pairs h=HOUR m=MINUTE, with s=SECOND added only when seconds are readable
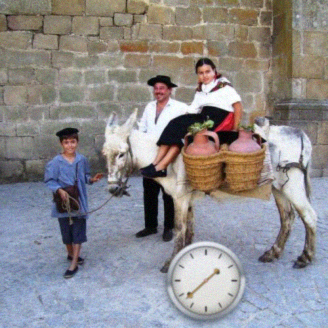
h=1 m=38
